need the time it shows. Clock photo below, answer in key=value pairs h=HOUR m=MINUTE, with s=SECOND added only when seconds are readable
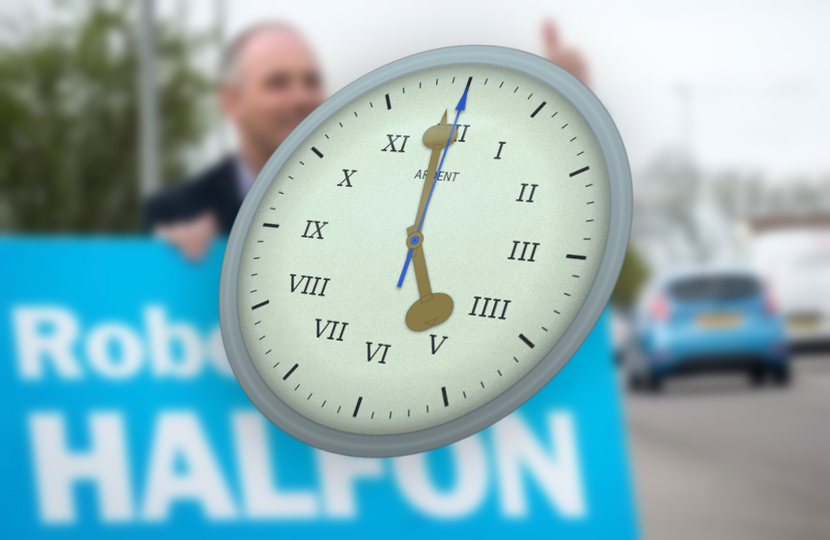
h=4 m=59 s=0
